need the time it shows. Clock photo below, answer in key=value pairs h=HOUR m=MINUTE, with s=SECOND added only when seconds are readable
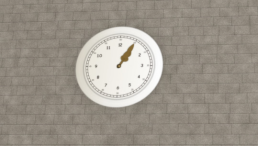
h=1 m=5
